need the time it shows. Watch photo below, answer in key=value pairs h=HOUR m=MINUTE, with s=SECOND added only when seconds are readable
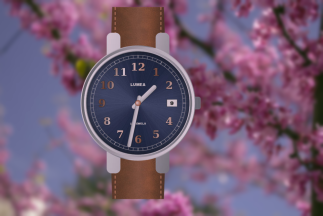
h=1 m=32
